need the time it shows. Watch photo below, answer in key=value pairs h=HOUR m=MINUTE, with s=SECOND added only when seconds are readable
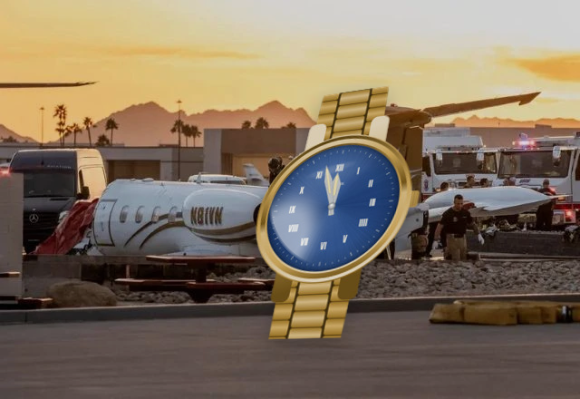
h=11 m=57
